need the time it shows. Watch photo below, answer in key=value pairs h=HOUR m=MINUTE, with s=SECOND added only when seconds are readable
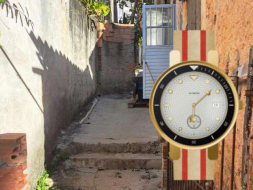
h=6 m=8
